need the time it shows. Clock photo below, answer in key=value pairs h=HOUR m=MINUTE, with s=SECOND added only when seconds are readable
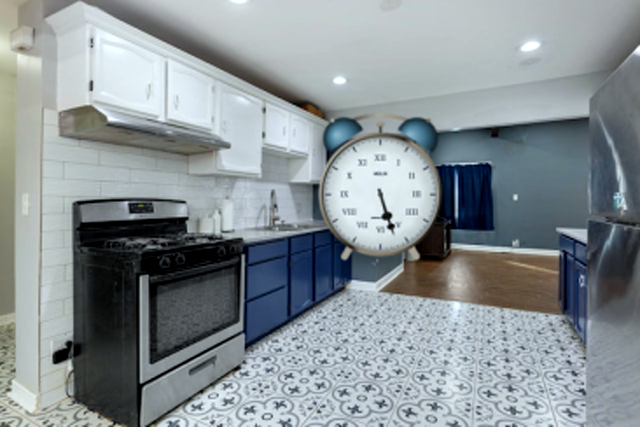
h=5 m=27
